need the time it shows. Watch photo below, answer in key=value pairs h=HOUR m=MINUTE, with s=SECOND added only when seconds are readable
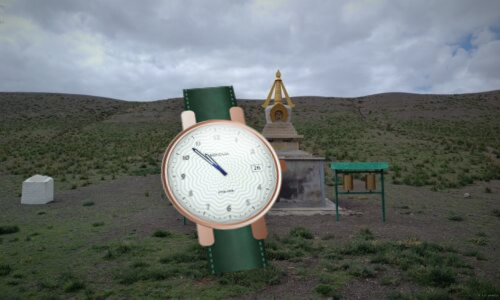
h=10 m=53
